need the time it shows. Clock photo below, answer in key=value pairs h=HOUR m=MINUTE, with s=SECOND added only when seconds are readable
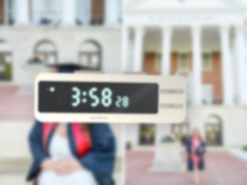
h=3 m=58
